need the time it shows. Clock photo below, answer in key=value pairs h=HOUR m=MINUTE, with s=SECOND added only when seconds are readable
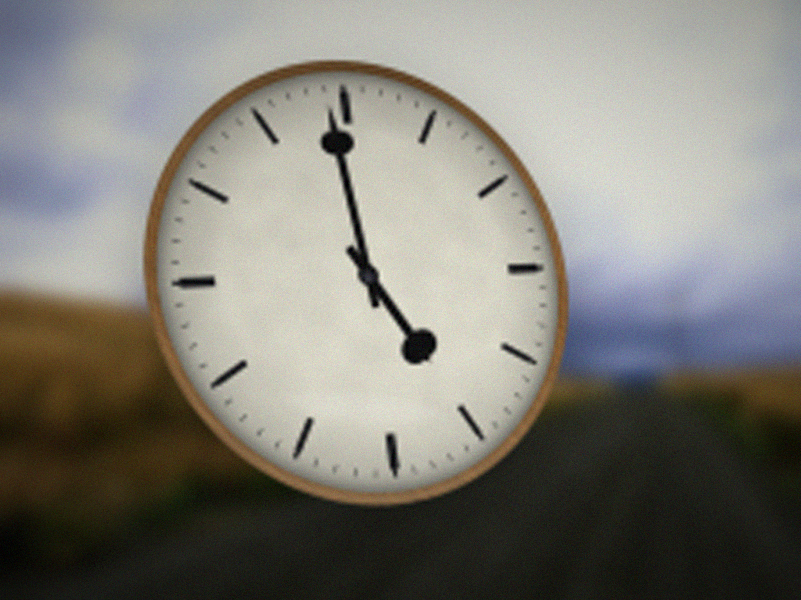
h=4 m=59
